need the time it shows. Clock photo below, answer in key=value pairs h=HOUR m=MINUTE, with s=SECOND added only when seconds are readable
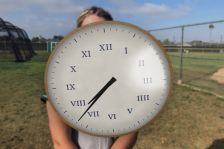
h=7 m=37
